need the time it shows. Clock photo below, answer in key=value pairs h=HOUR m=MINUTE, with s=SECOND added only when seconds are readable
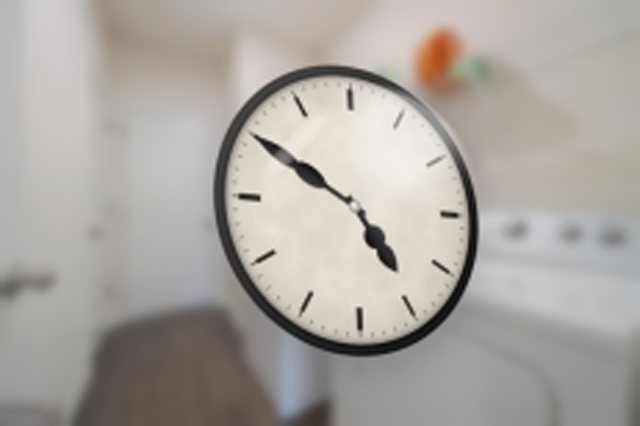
h=4 m=50
